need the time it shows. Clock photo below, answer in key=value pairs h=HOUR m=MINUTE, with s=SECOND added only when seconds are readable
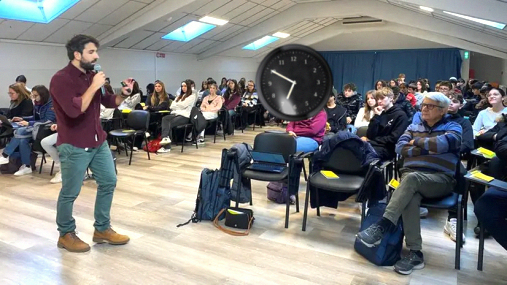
h=6 m=50
